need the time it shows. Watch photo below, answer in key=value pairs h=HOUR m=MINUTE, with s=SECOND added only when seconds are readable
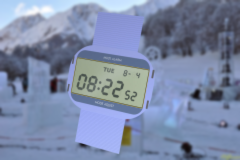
h=8 m=22 s=52
